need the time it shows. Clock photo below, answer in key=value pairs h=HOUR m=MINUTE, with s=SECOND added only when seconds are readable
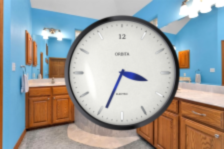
h=3 m=34
